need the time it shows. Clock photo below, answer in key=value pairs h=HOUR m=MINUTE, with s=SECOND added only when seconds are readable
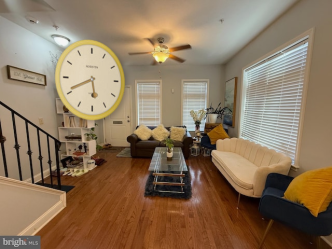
h=5 m=41
